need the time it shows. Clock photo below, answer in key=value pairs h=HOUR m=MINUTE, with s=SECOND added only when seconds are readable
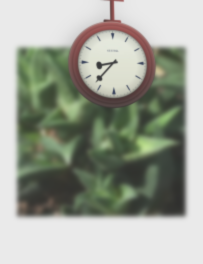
h=8 m=37
